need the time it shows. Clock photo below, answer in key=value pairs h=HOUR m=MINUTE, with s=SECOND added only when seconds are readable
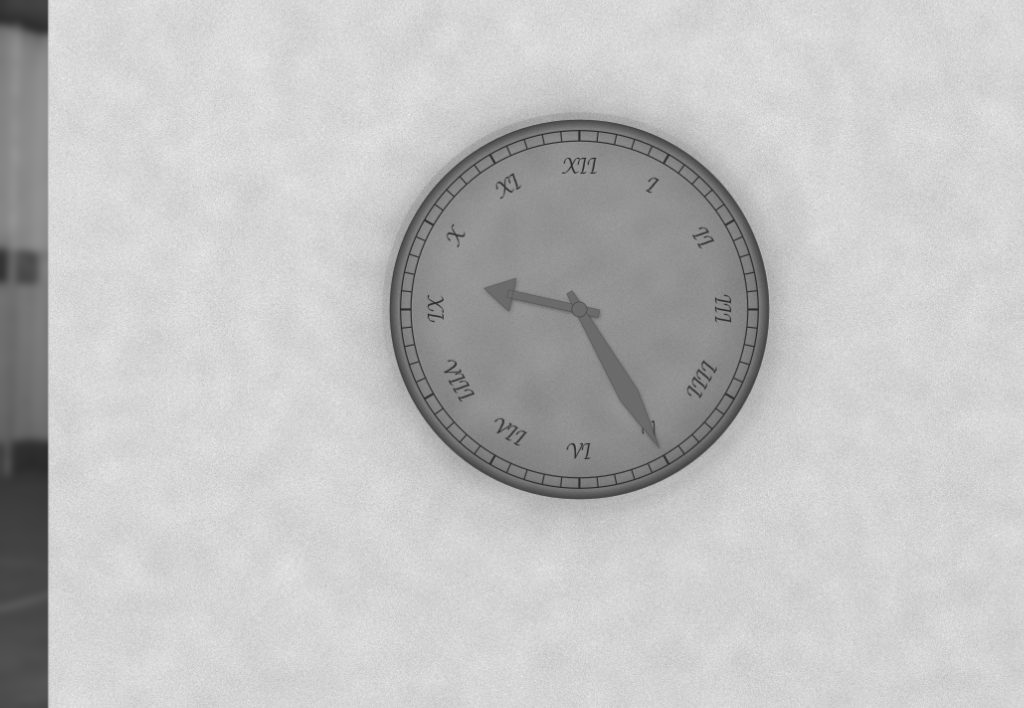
h=9 m=25
